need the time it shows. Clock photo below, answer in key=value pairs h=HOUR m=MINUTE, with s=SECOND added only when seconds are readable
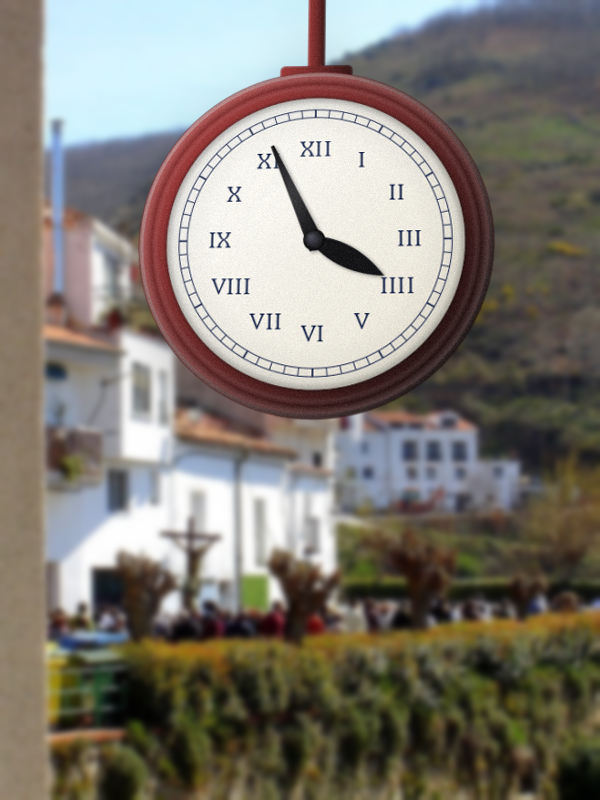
h=3 m=56
